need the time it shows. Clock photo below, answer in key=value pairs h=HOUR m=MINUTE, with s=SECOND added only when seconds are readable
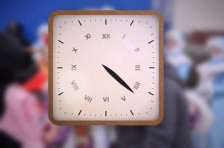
h=4 m=22
